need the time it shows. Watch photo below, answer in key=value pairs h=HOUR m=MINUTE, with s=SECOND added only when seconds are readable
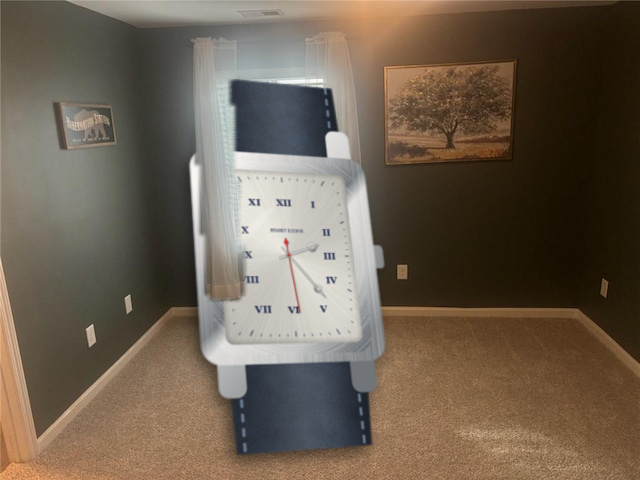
h=2 m=23 s=29
